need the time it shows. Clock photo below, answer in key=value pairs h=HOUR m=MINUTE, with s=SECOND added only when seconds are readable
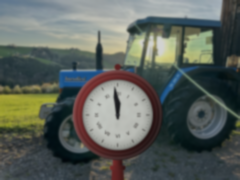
h=11 m=59
